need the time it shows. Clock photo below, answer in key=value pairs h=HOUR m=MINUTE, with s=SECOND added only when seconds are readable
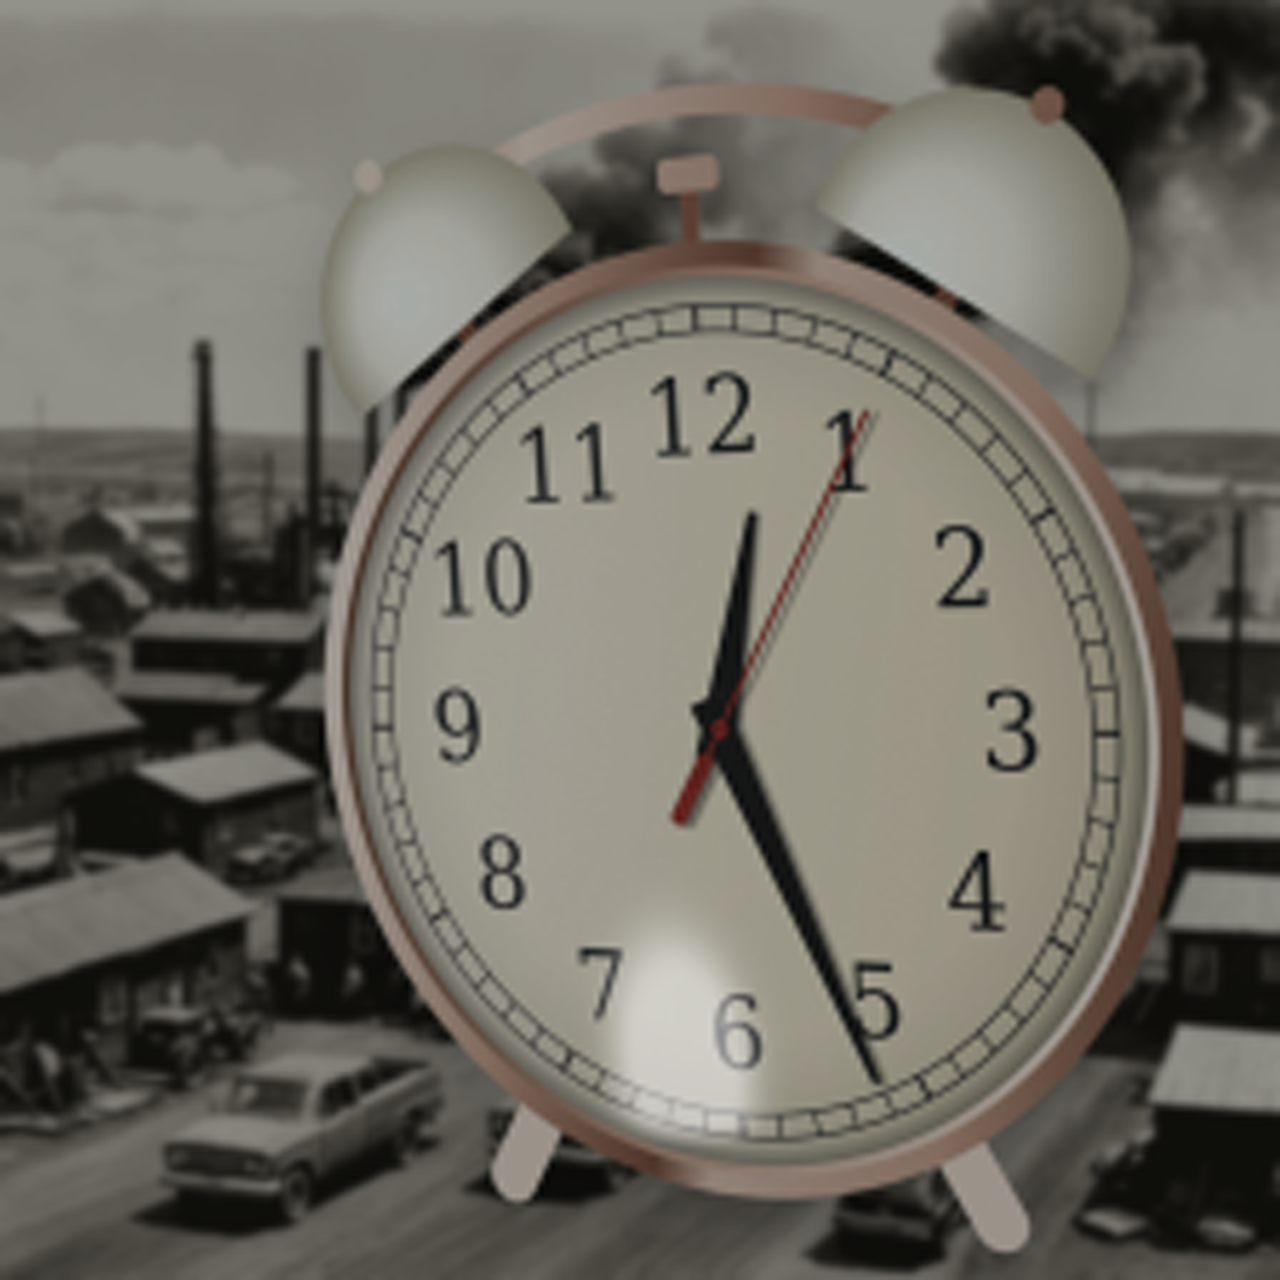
h=12 m=26 s=5
